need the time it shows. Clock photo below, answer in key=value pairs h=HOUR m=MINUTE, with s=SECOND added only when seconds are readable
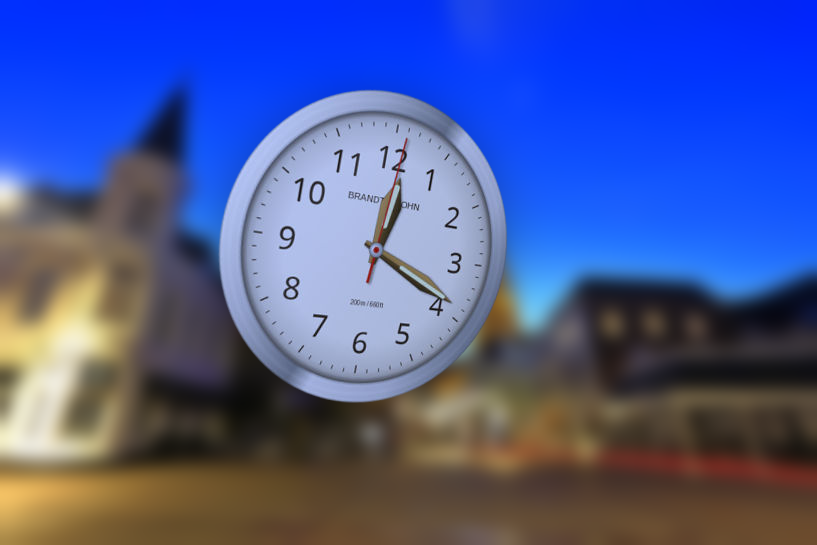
h=12 m=19 s=1
